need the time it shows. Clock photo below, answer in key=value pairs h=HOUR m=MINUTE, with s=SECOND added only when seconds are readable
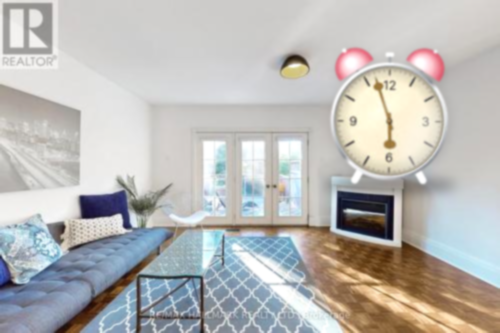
h=5 m=57
